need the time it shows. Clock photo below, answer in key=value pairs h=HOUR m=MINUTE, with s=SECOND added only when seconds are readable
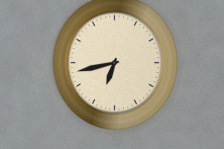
h=6 m=43
